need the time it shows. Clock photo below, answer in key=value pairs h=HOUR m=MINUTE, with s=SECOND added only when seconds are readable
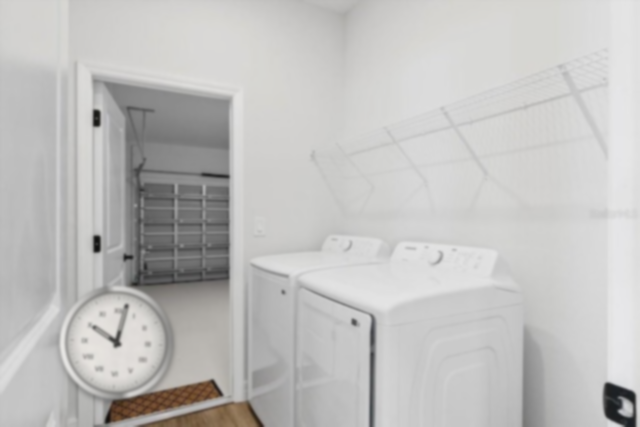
h=10 m=2
